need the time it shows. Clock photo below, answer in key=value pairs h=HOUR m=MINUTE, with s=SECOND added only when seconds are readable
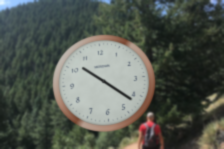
h=10 m=22
